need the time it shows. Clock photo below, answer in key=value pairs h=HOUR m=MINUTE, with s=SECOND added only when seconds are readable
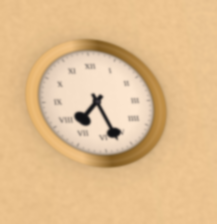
h=7 m=27
